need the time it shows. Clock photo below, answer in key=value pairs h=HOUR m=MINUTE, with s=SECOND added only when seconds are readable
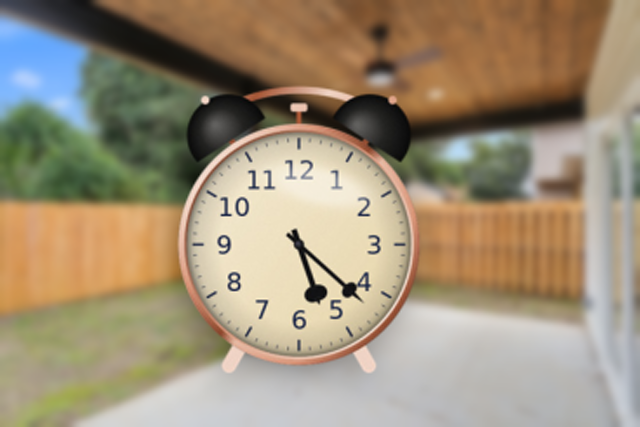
h=5 m=22
